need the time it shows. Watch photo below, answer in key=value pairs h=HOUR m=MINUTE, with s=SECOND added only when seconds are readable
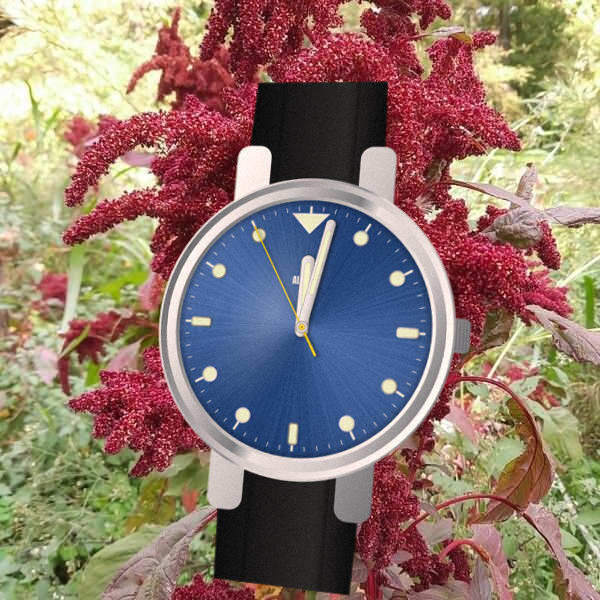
h=12 m=1 s=55
